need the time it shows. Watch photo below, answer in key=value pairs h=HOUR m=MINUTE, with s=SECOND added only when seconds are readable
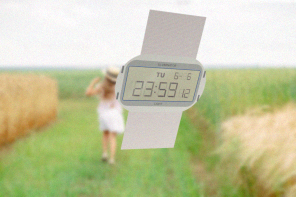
h=23 m=59 s=12
